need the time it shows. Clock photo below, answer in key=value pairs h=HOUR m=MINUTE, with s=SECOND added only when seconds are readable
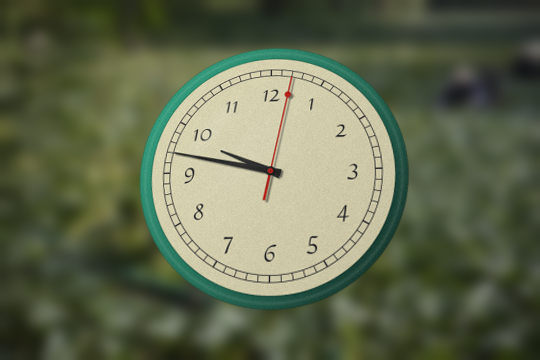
h=9 m=47 s=2
